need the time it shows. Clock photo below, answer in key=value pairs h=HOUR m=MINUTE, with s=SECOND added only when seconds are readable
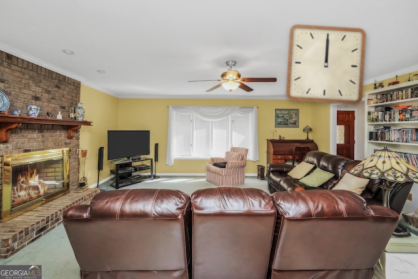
h=12 m=0
